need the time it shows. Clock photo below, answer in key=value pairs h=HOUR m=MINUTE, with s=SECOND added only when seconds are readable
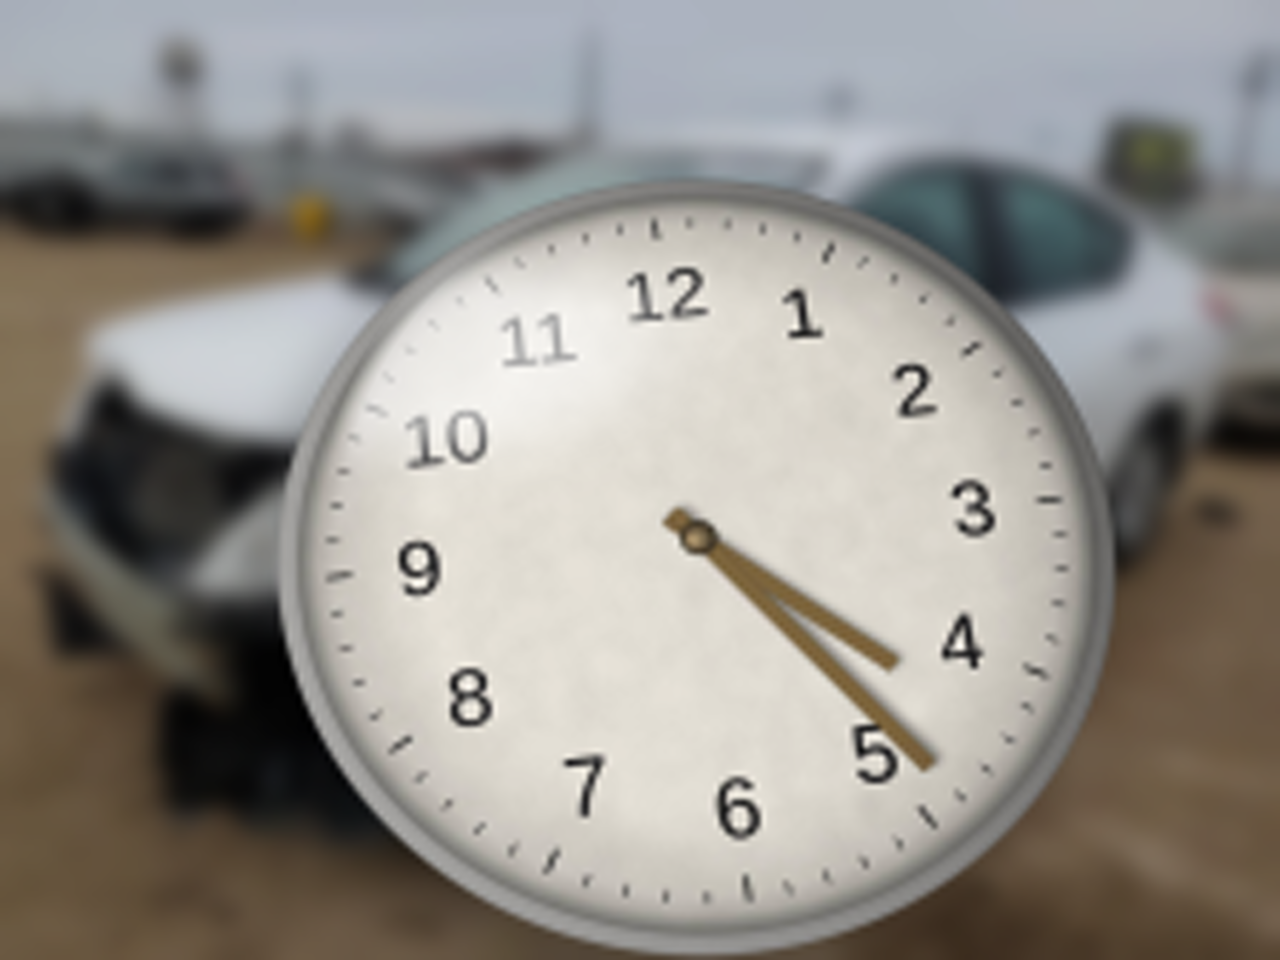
h=4 m=24
